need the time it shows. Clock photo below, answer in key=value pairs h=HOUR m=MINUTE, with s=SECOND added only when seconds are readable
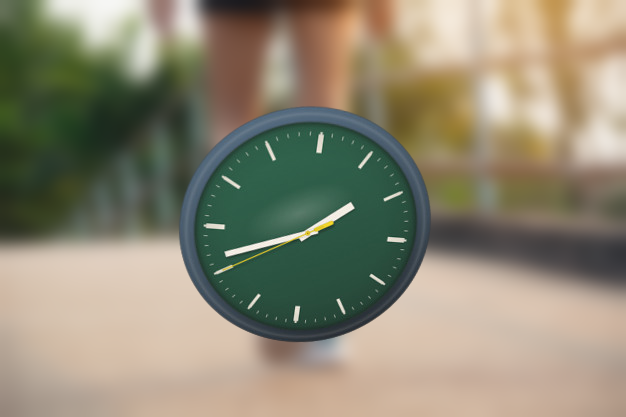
h=1 m=41 s=40
